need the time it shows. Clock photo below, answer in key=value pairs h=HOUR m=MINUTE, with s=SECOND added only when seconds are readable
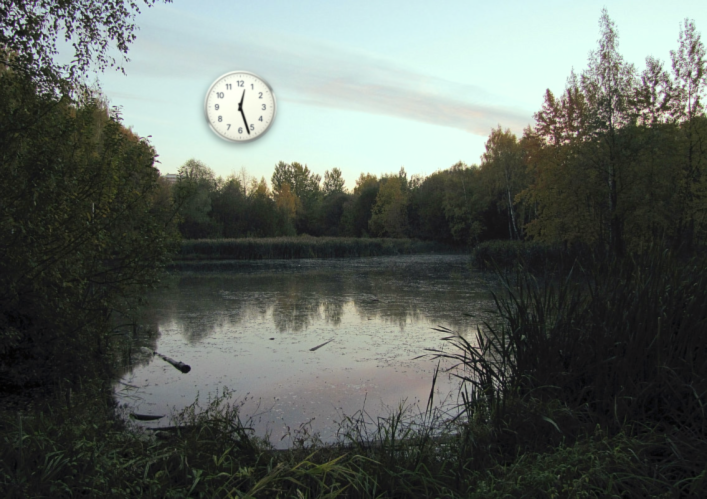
h=12 m=27
